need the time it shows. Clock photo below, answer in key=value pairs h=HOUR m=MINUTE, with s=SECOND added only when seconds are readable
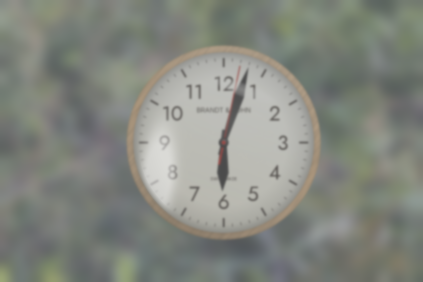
h=6 m=3 s=2
